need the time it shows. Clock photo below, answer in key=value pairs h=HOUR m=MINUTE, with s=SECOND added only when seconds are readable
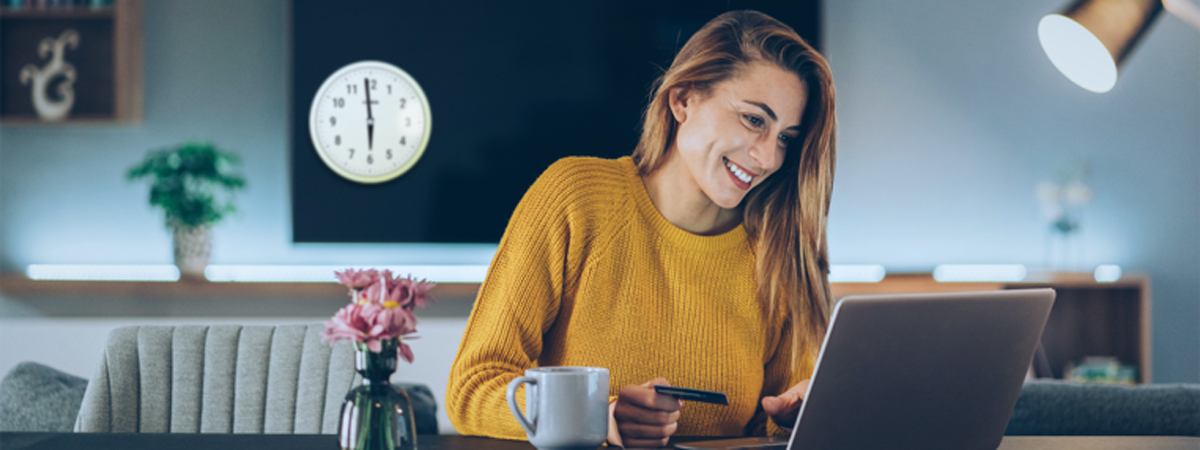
h=5 m=59
